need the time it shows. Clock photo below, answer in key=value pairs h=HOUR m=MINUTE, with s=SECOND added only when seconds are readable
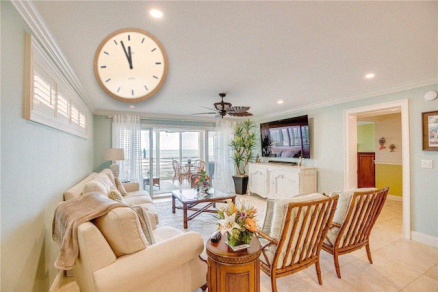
h=11 m=57
